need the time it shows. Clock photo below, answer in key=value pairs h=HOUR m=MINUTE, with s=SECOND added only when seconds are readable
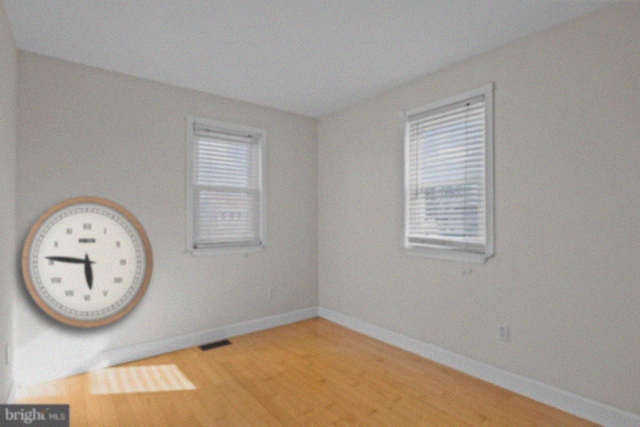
h=5 m=46
